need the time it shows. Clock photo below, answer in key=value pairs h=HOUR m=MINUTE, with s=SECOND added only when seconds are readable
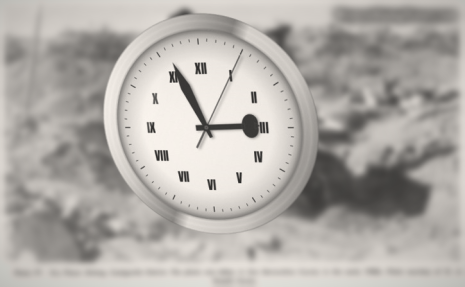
h=2 m=56 s=5
